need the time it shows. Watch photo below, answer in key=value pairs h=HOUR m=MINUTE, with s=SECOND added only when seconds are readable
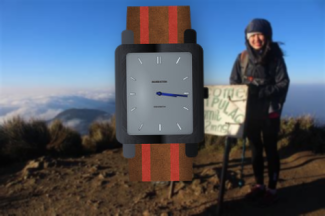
h=3 m=16
